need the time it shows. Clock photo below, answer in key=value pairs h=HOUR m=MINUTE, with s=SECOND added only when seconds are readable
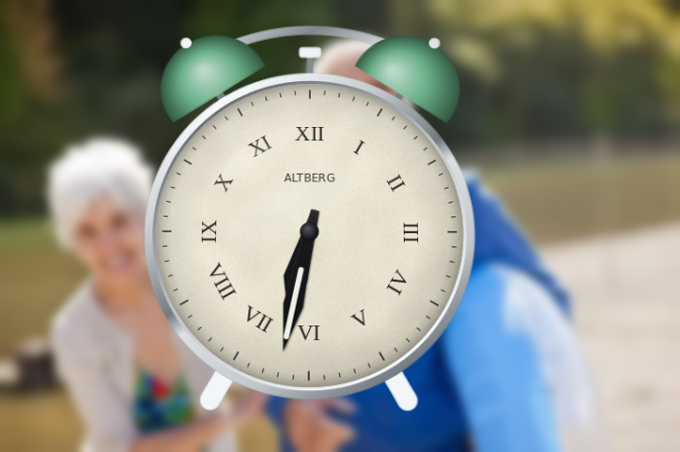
h=6 m=32
